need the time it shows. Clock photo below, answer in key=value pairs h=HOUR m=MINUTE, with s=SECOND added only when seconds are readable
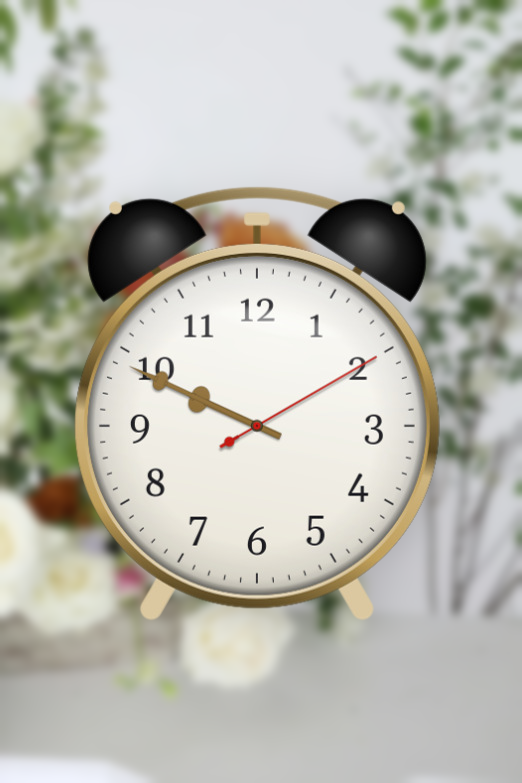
h=9 m=49 s=10
